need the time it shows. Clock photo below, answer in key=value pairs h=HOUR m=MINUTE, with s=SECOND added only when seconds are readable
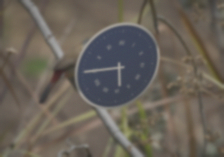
h=5 m=45
